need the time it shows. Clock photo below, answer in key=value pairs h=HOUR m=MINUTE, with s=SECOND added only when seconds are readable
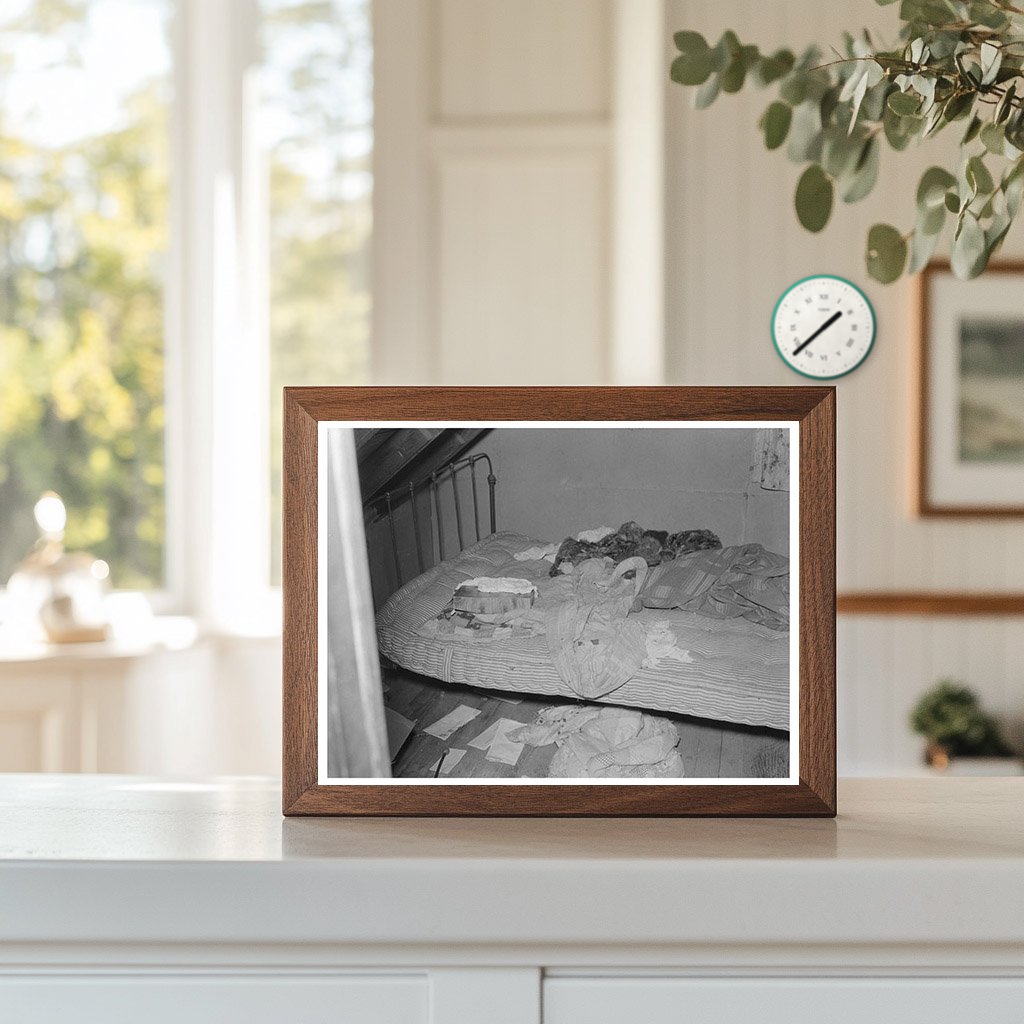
h=1 m=38
